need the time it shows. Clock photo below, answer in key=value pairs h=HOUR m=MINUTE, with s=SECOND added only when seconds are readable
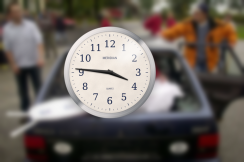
h=3 m=46
